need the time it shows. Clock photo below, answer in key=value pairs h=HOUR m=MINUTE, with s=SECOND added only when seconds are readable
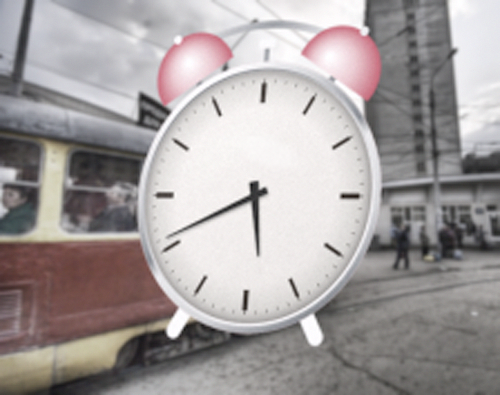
h=5 m=41
